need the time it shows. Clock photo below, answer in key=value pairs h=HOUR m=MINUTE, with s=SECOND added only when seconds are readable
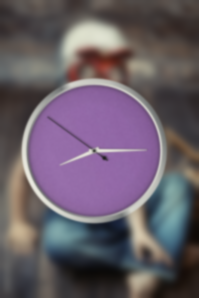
h=8 m=14 s=51
